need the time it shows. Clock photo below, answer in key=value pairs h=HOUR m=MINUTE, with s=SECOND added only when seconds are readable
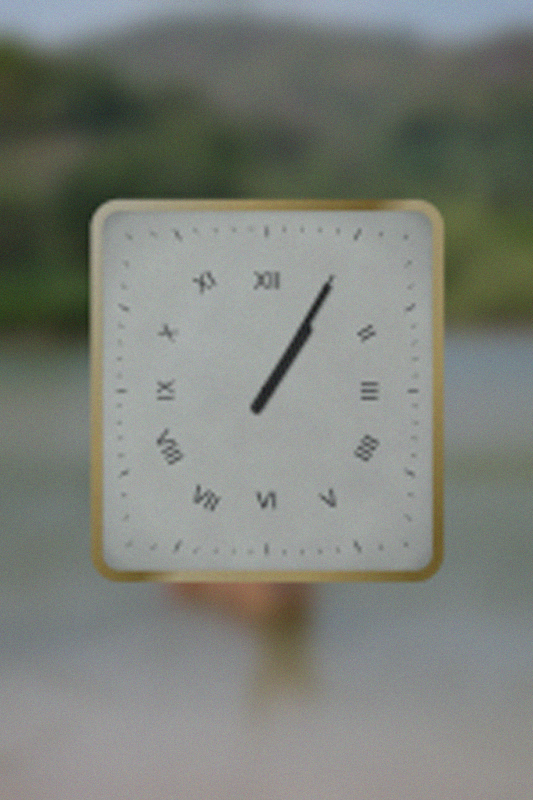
h=1 m=5
